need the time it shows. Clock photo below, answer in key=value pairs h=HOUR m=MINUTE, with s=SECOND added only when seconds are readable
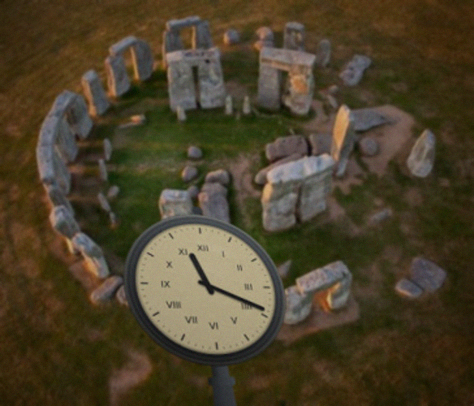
h=11 m=19
